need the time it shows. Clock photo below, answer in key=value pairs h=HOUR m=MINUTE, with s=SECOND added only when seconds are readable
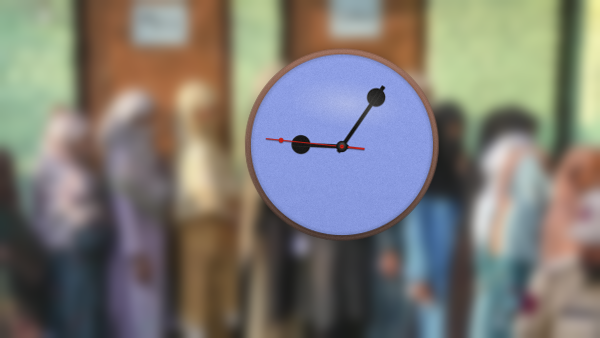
h=9 m=5 s=46
